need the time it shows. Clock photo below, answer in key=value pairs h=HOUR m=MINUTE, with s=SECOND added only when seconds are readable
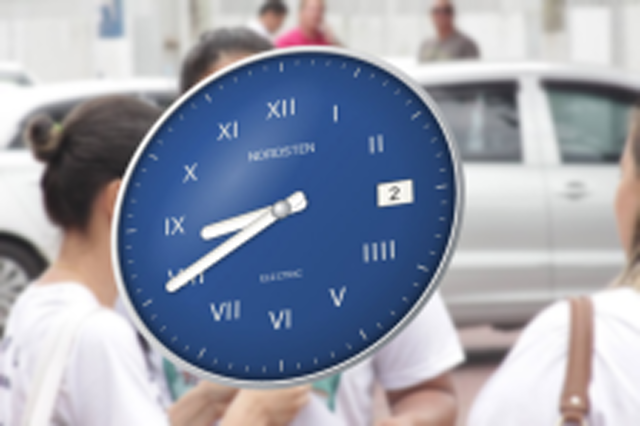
h=8 m=40
